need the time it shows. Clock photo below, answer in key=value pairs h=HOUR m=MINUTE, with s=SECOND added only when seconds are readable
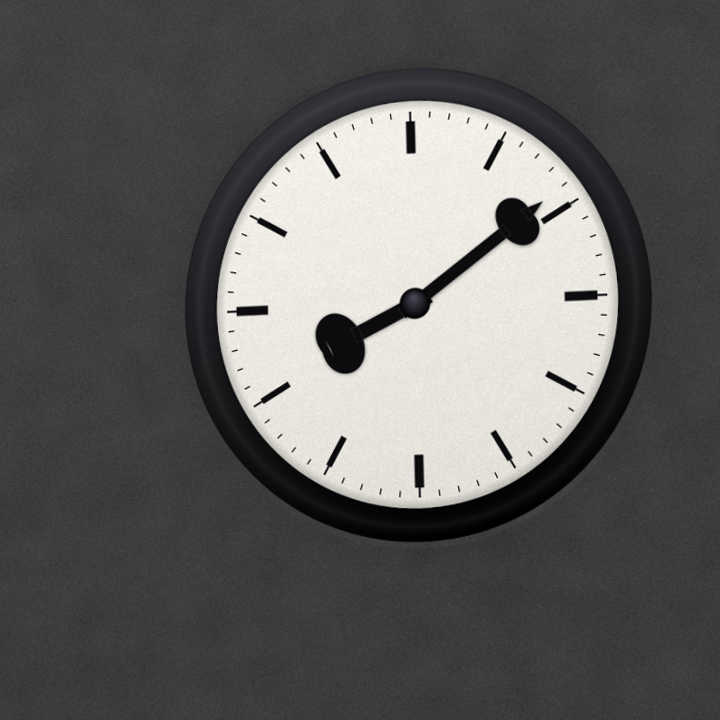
h=8 m=9
